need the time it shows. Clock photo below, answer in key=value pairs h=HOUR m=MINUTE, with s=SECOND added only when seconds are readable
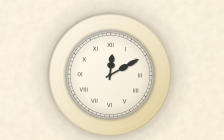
h=12 m=10
